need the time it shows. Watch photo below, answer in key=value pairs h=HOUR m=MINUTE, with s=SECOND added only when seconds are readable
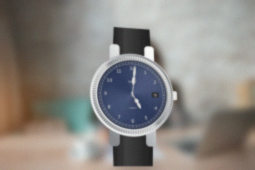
h=5 m=1
